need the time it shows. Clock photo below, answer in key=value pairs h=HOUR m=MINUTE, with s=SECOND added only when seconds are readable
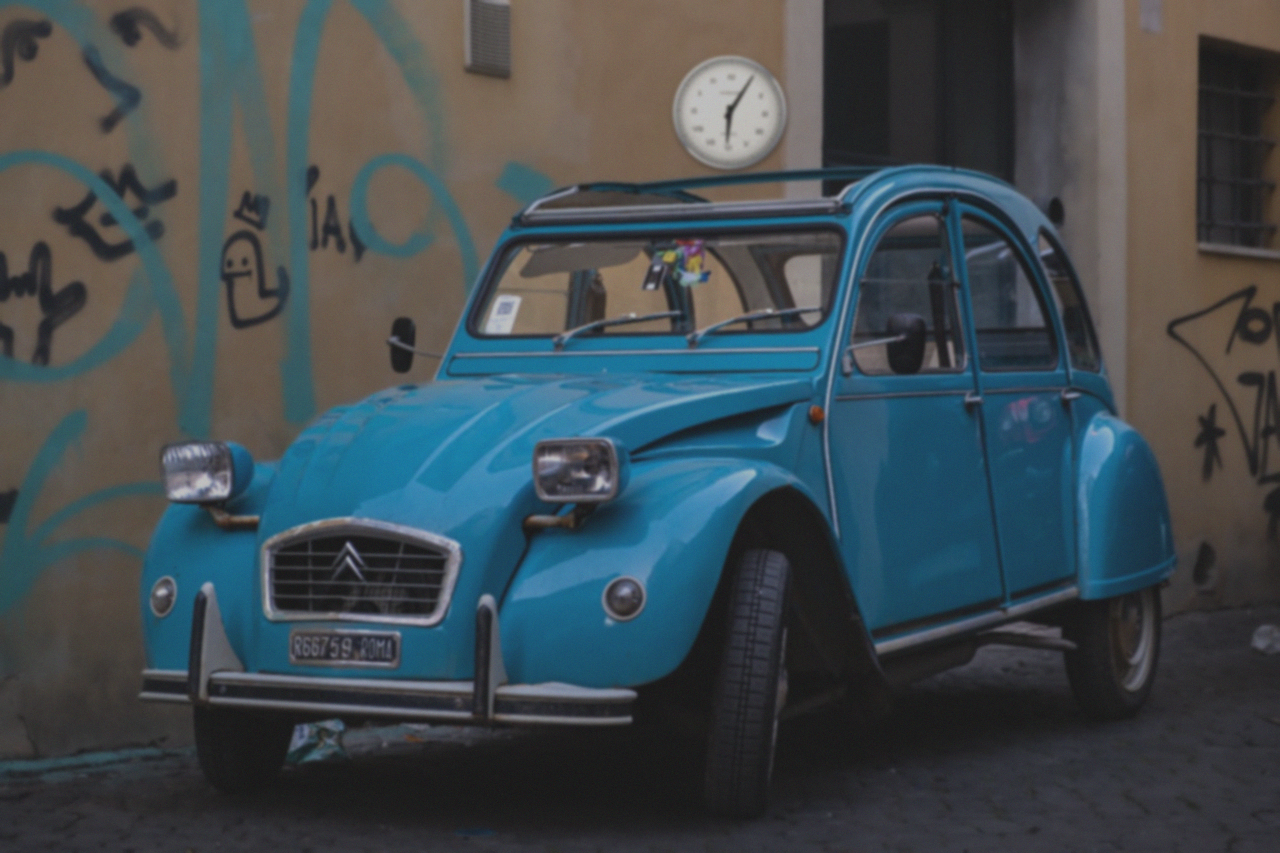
h=6 m=5
